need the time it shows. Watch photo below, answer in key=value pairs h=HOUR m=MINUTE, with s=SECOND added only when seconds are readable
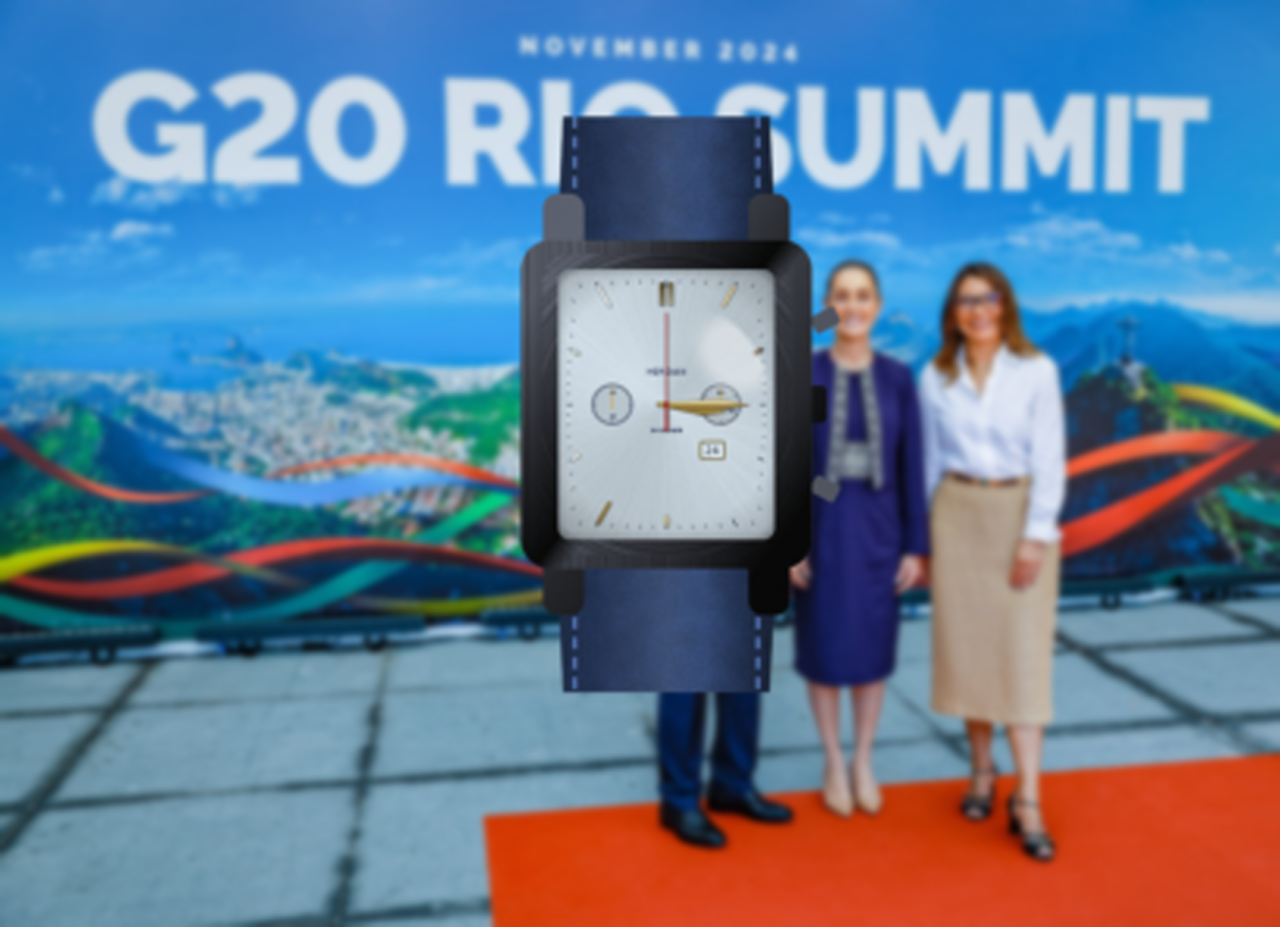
h=3 m=15
